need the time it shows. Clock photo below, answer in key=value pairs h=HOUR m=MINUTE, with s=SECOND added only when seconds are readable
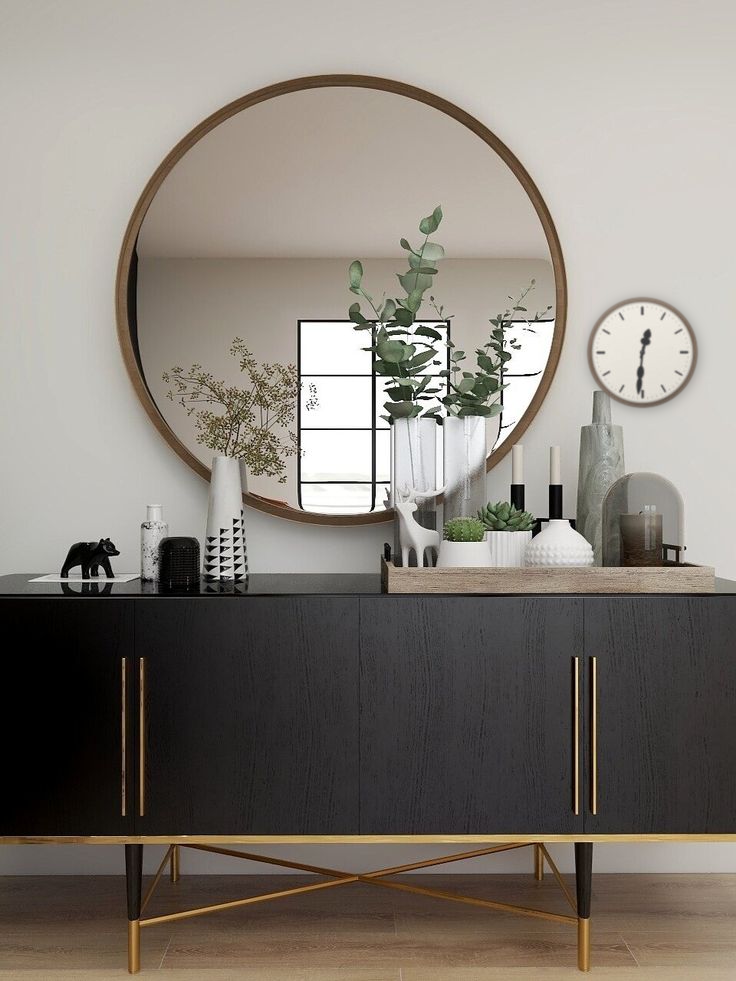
h=12 m=31
